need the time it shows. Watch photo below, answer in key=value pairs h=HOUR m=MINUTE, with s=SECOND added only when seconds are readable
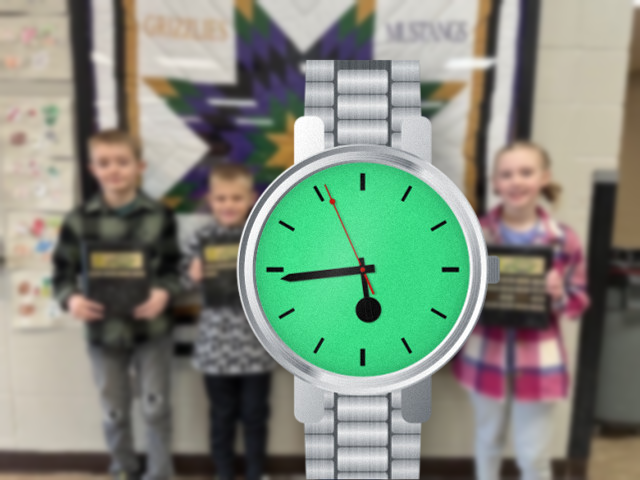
h=5 m=43 s=56
